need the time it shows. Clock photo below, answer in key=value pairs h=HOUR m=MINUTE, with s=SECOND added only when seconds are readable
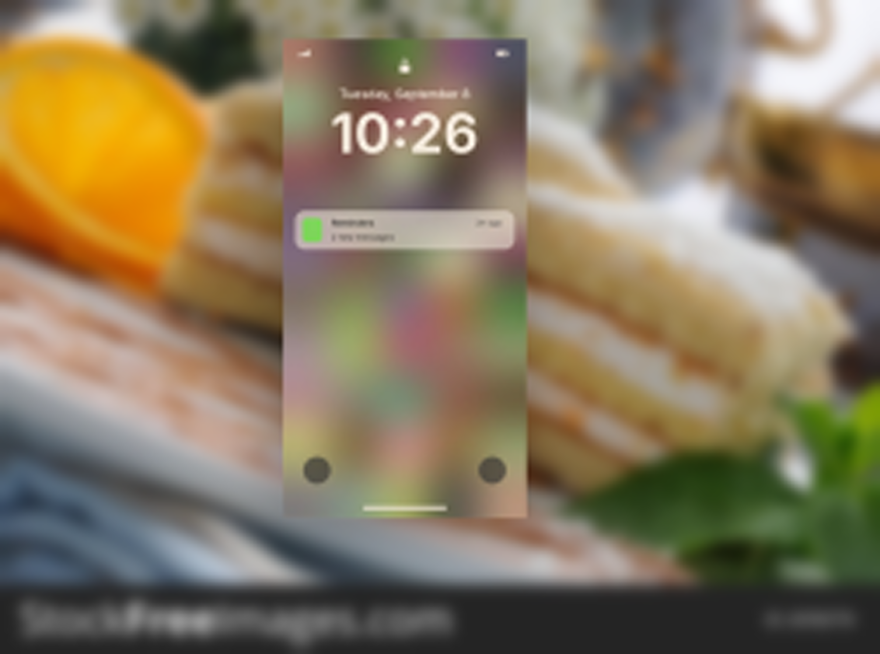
h=10 m=26
